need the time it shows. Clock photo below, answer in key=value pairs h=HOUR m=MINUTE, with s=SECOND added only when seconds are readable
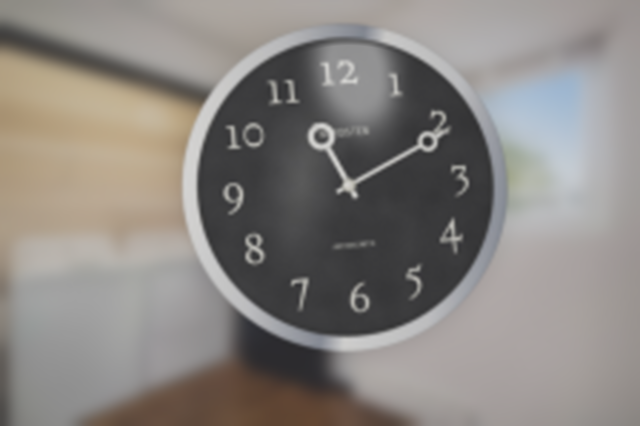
h=11 m=11
